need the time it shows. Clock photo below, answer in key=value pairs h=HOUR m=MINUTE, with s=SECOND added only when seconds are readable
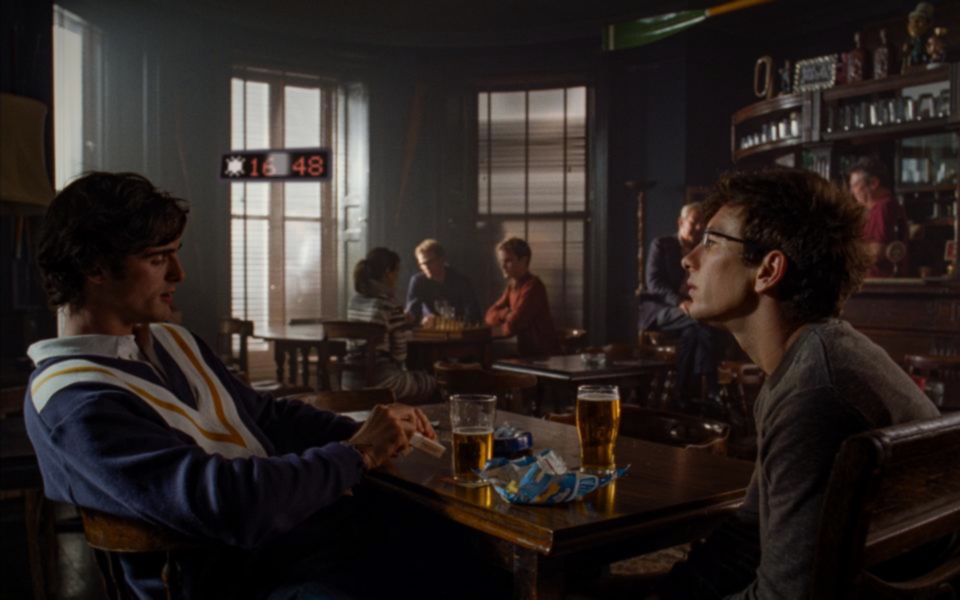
h=16 m=48
